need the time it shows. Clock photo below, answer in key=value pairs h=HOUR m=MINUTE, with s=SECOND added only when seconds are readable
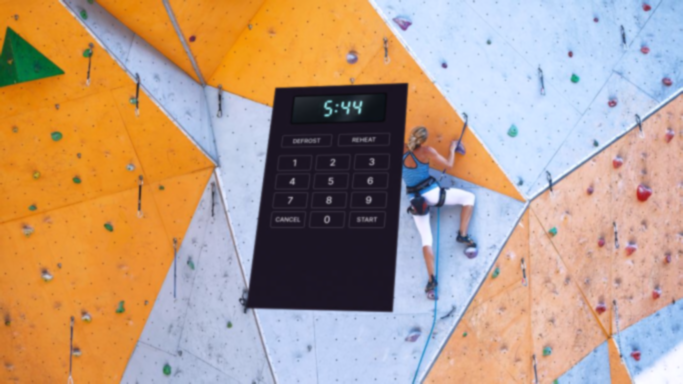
h=5 m=44
